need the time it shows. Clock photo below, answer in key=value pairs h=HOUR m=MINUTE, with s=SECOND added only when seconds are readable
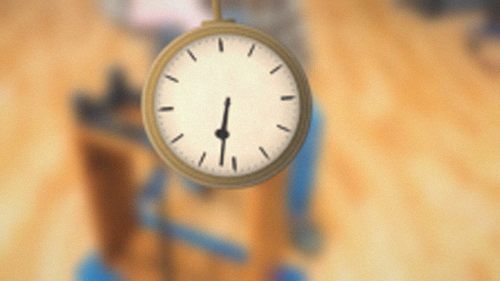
h=6 m=32
